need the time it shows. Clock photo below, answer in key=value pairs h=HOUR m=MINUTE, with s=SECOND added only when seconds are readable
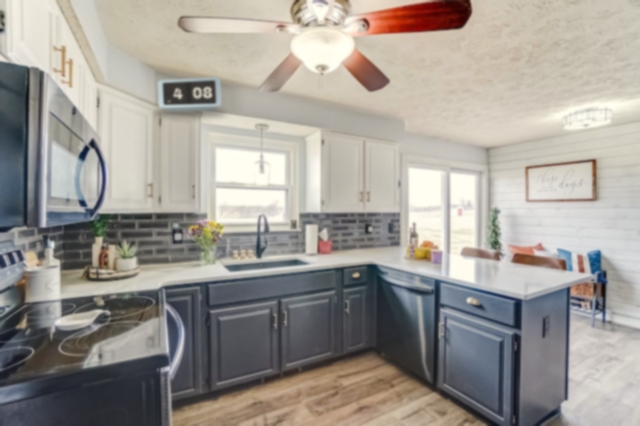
h=4 m=8
